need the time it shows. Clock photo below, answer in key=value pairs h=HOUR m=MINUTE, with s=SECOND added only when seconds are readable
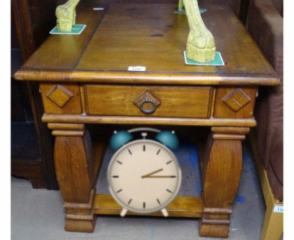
h=2 m=15
